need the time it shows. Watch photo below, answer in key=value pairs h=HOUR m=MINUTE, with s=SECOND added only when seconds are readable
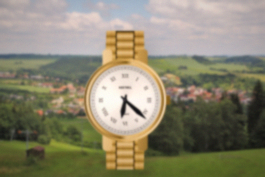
h=6 m=22
